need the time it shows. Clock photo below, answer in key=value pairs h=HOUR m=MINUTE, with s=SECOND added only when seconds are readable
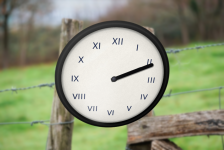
h=2 m=11
